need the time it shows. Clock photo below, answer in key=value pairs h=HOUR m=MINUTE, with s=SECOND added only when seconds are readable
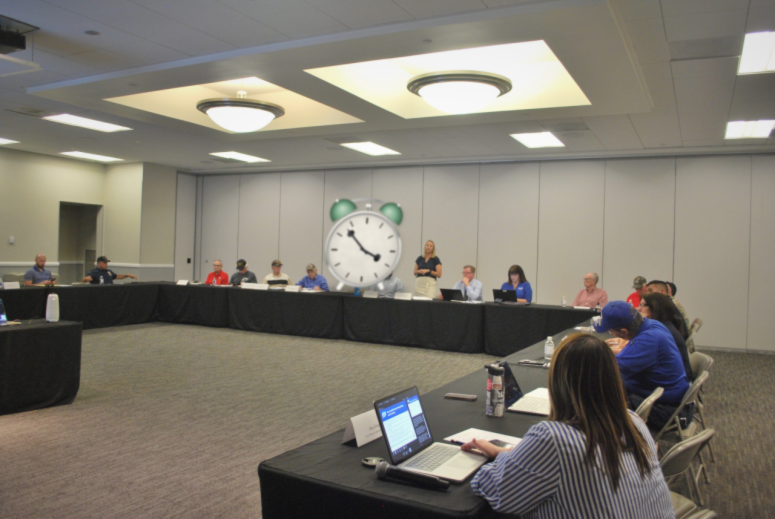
h=3 m=53
